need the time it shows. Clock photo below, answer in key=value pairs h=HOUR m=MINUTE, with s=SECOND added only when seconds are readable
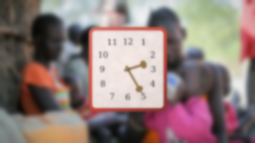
h=2 m=25
